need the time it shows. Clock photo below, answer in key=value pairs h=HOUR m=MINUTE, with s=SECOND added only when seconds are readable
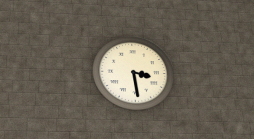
h=3 m=29
